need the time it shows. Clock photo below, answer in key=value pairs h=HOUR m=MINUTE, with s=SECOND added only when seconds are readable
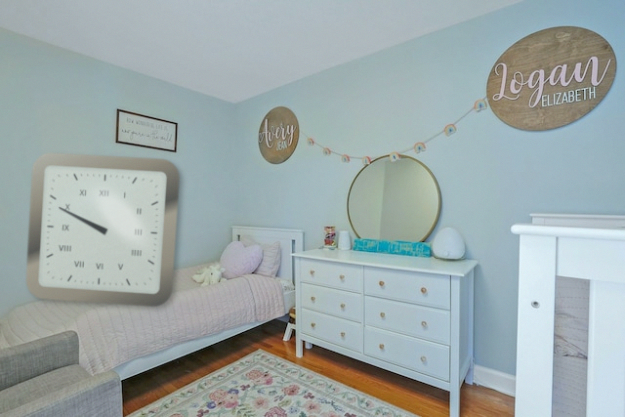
h=9 m=49
